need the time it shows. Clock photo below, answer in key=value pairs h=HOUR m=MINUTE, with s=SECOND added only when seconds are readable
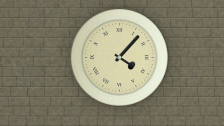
h=4 m=7
